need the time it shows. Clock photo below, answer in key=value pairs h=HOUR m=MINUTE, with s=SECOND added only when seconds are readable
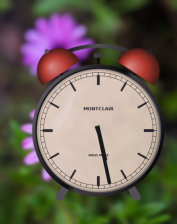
h=5 m=28
